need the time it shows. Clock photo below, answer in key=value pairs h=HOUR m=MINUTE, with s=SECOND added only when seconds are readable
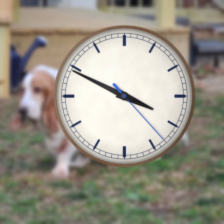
h=3 m=49 s=23
